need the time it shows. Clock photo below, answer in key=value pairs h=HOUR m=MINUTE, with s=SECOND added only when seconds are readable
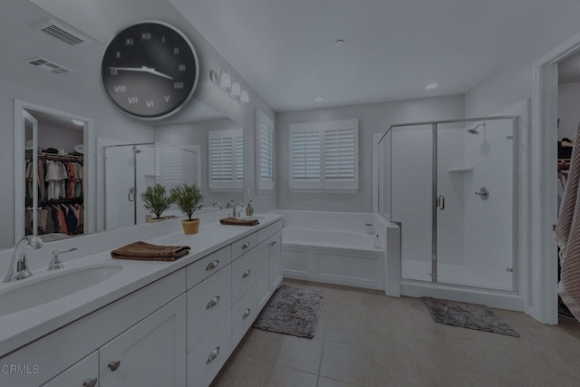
h=3 m=46
